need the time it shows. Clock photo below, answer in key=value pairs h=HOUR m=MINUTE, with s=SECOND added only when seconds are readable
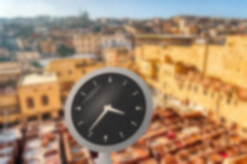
h=3 m=36
